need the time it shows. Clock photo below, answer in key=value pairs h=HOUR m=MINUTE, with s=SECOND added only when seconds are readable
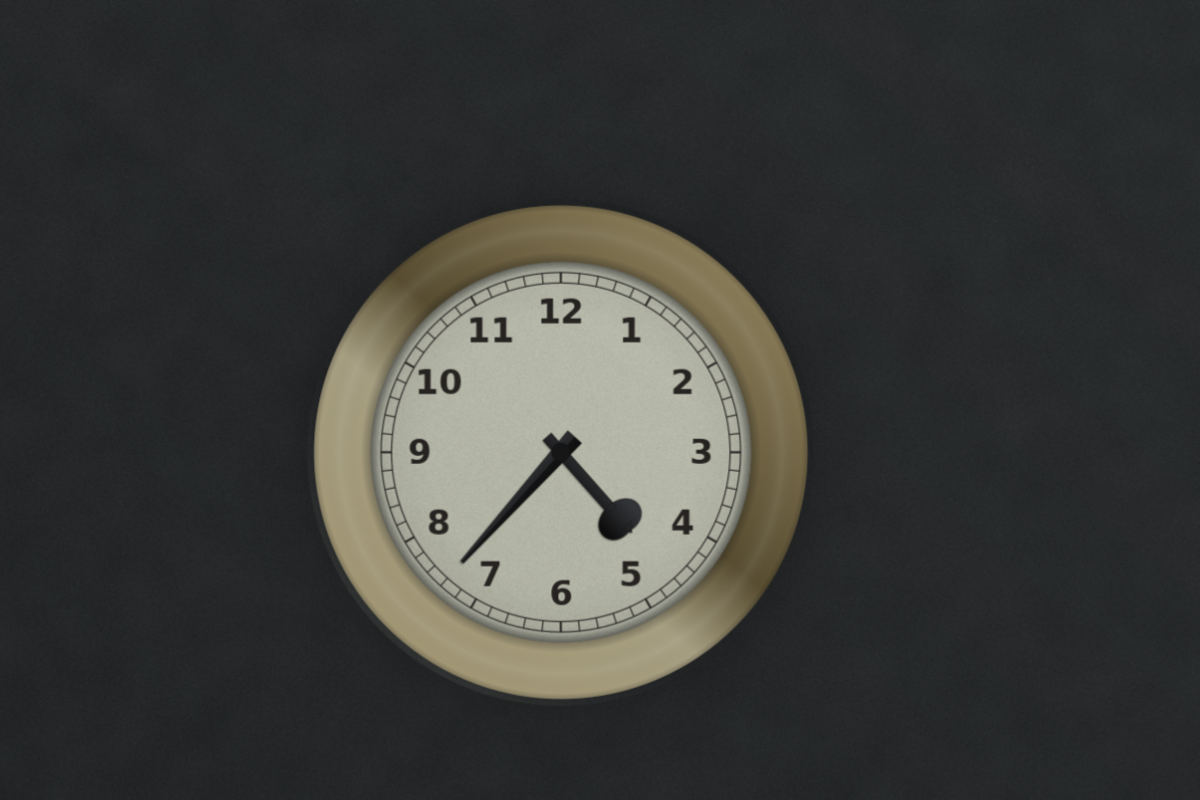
h=4 m=37
